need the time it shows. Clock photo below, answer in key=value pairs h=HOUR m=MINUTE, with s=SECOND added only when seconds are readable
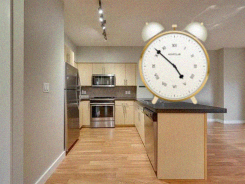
h=4 m=52
